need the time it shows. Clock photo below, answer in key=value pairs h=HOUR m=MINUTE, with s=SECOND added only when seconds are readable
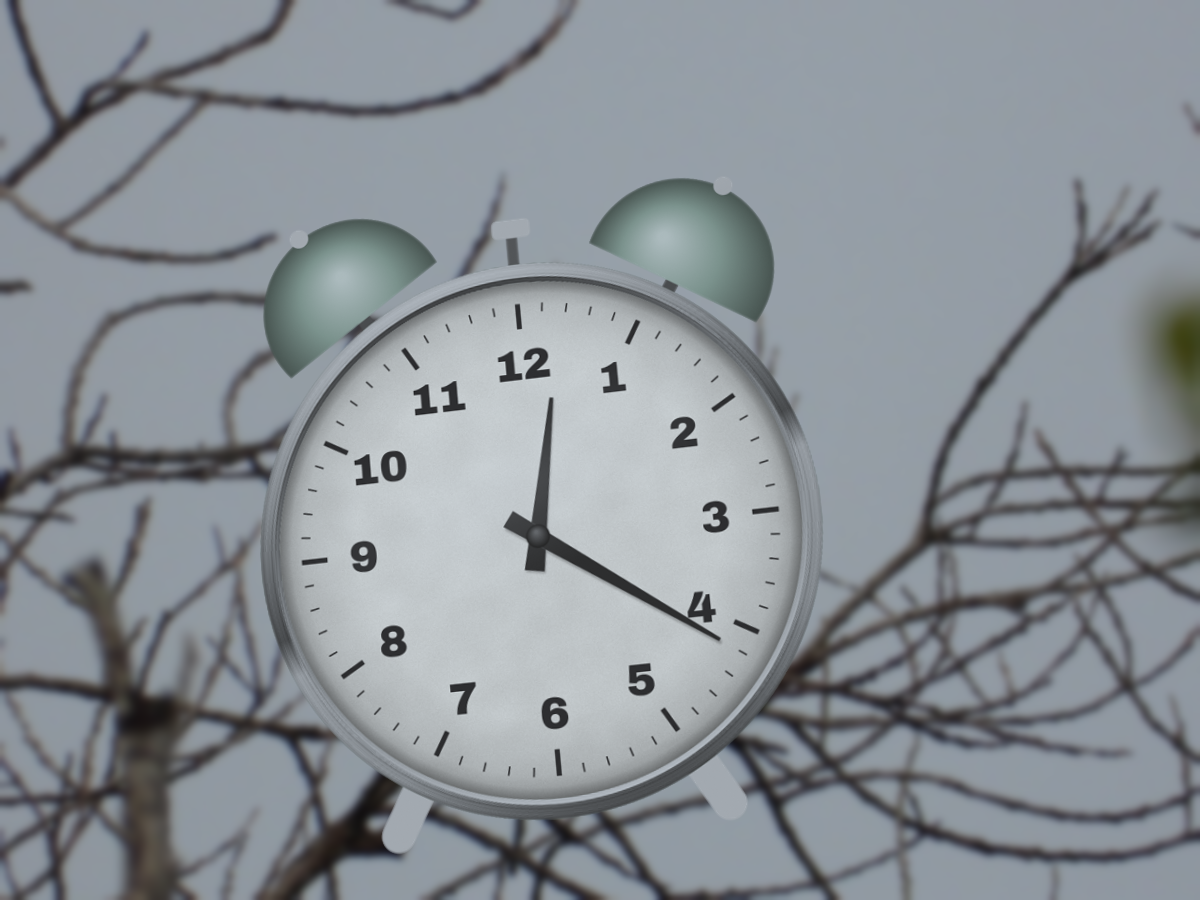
h=12 m=21
